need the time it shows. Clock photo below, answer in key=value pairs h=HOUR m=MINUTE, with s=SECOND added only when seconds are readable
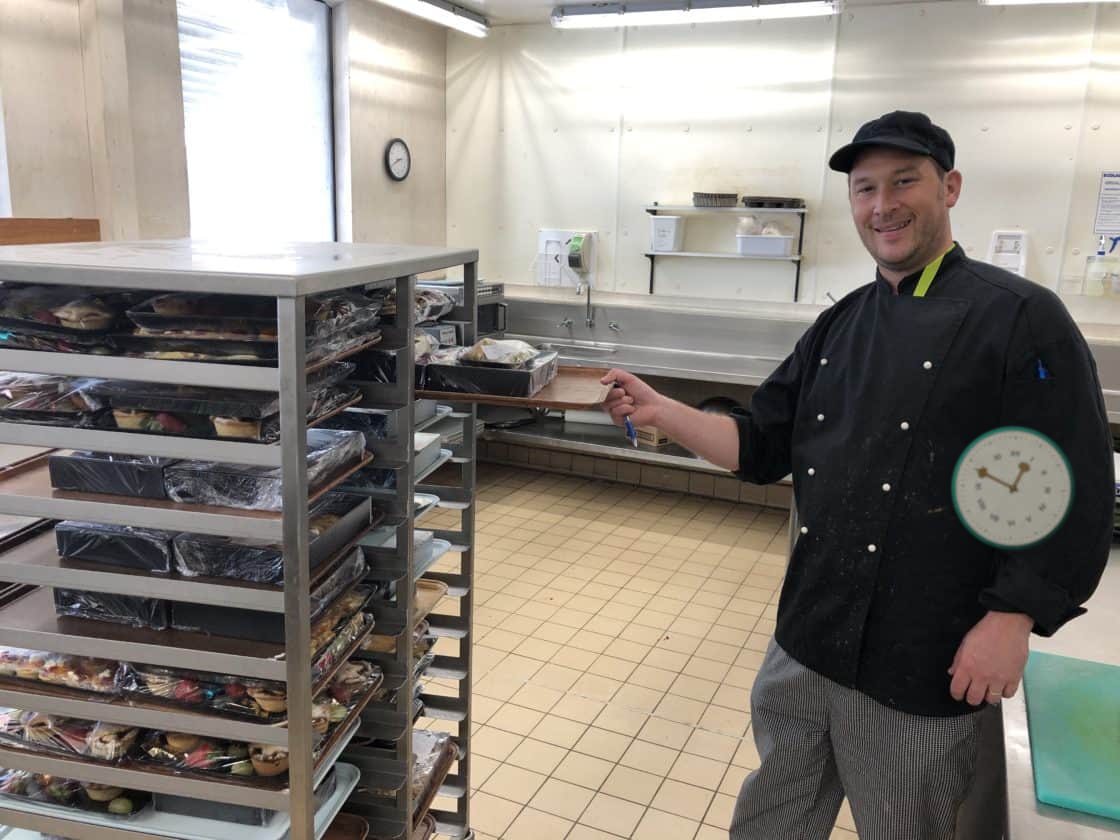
h=12 m=49
